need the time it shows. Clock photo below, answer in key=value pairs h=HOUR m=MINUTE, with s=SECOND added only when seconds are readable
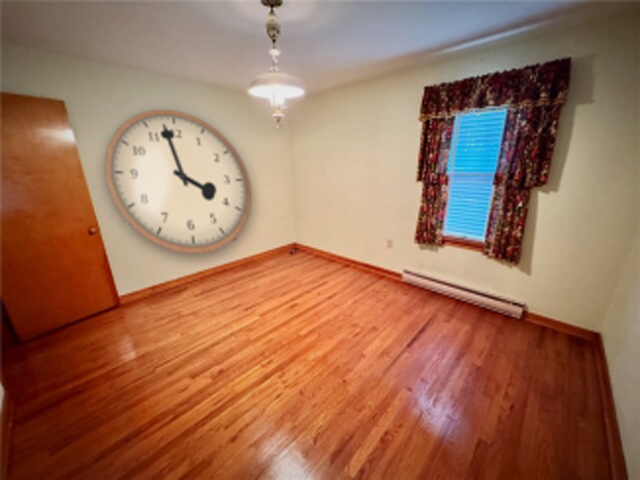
h=3 m=58
